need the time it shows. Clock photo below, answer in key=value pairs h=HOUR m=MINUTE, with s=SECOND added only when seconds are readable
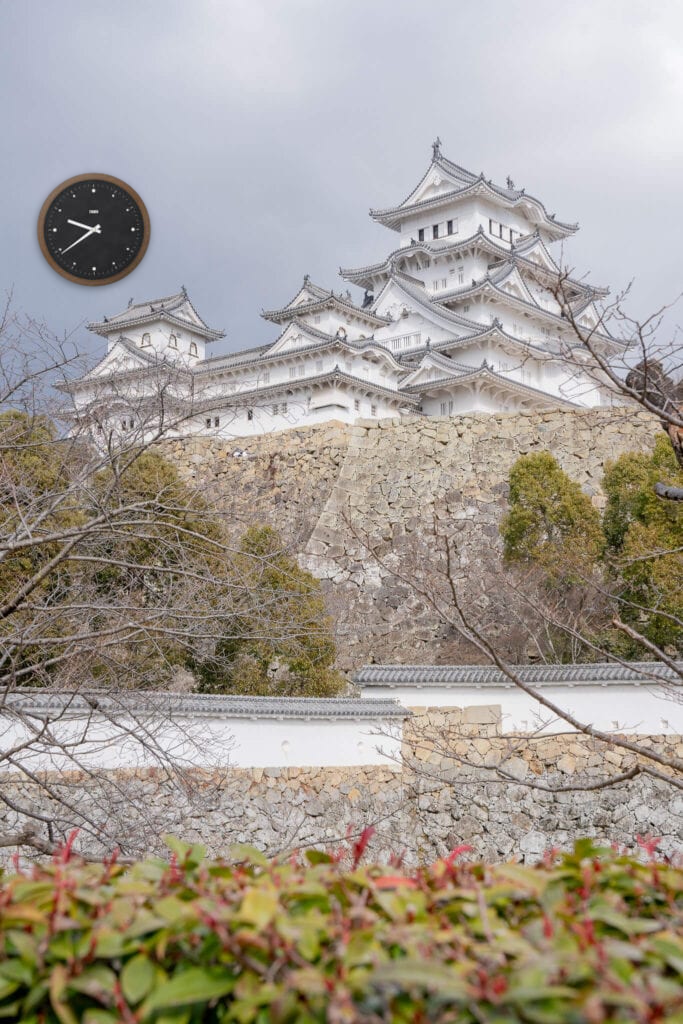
h=9 m=39
